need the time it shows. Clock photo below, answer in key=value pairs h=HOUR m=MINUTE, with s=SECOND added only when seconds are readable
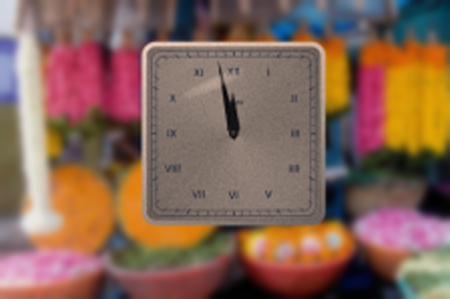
h=11 m=58
